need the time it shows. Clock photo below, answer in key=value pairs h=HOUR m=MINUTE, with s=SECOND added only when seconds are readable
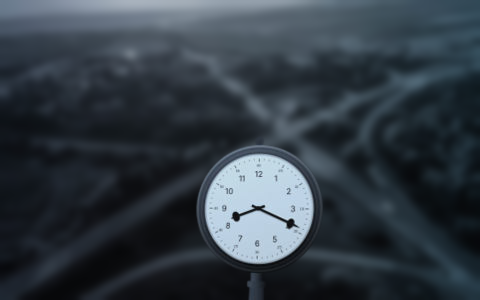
h=8 m=19
